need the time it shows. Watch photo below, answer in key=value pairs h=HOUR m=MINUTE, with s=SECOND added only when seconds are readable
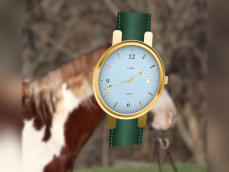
h=1 m=42
